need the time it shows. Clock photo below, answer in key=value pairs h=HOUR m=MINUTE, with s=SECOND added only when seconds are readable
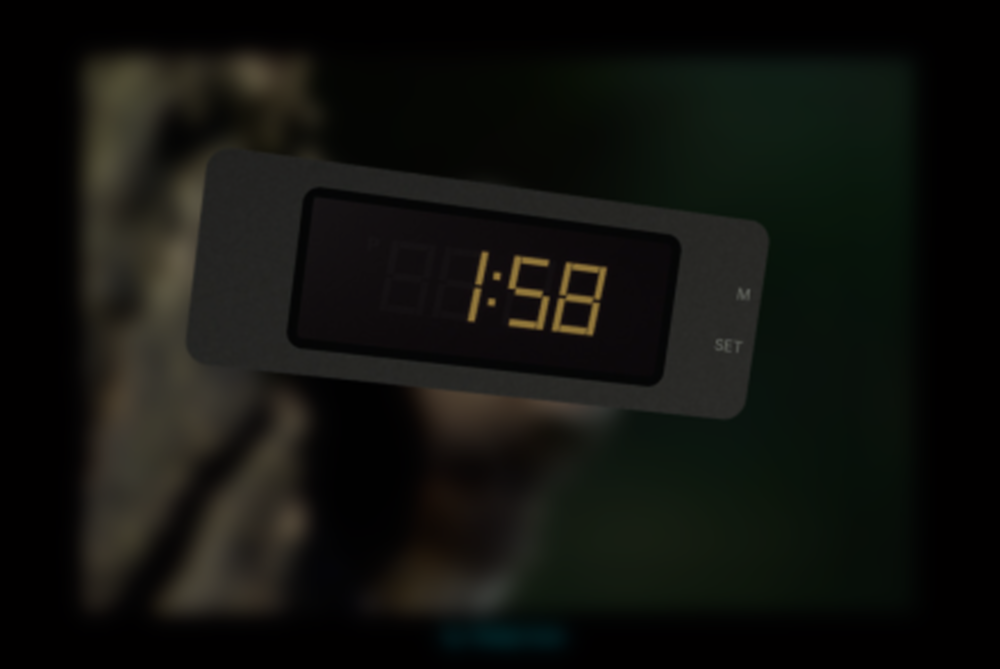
h=1 m=58
